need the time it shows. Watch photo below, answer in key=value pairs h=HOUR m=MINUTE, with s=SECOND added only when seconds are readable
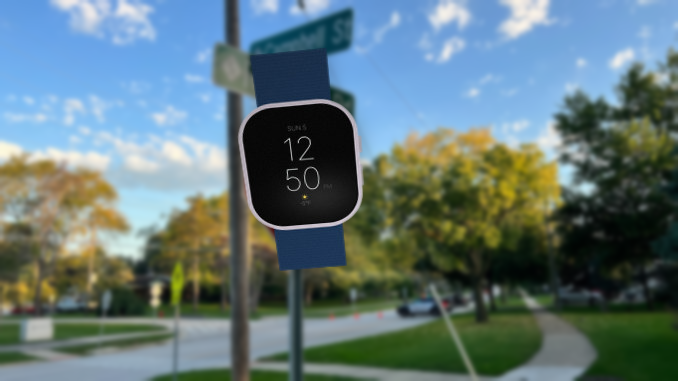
h=12 m=50
